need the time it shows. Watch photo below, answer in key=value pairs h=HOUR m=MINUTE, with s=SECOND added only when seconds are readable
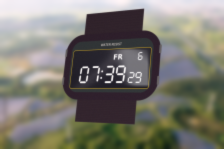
h=7 m=39 s=29
